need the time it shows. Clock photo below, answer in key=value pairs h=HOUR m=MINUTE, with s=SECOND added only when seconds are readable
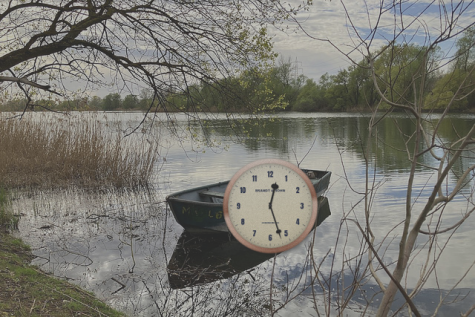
h=12 m=27
